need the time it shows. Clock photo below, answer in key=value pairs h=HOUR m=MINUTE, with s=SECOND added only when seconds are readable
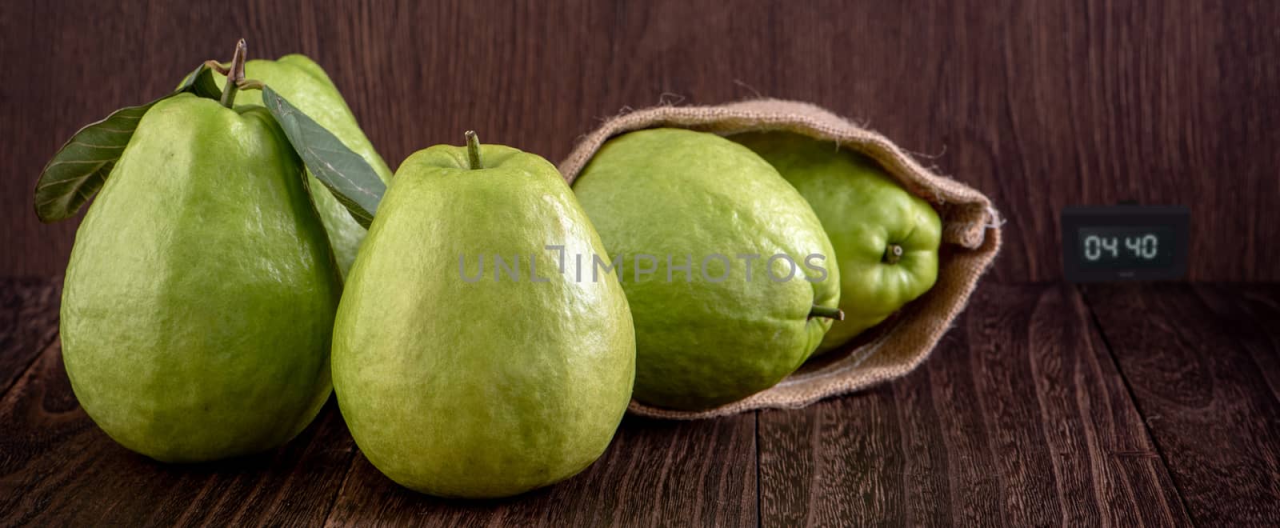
h=4 m=40
